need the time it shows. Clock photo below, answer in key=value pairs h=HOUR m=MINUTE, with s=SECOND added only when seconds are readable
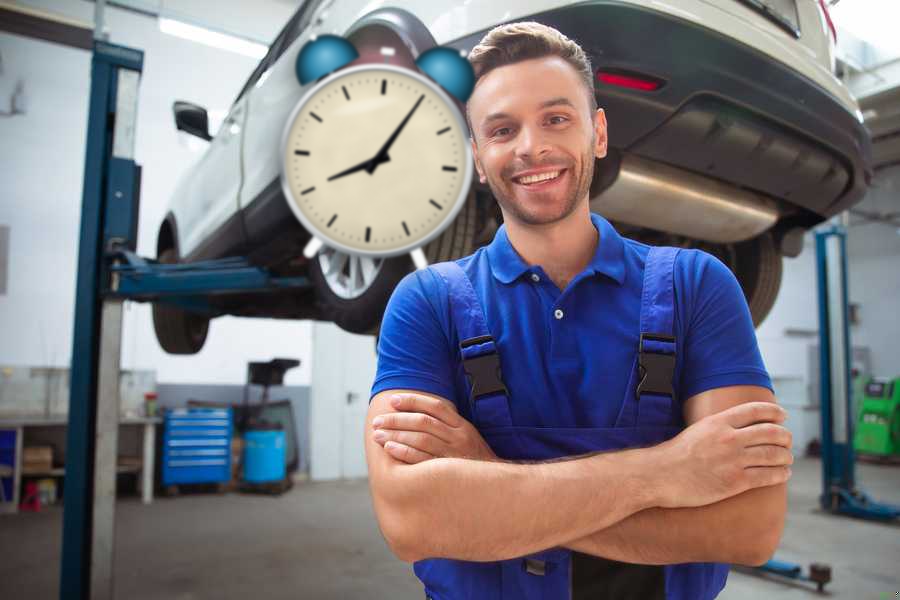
h=8 m=5
